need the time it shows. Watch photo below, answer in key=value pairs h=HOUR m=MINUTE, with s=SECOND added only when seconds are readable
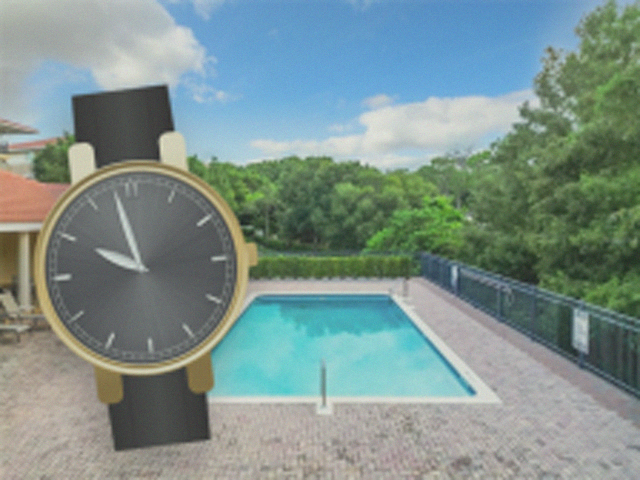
h=9 m=58
